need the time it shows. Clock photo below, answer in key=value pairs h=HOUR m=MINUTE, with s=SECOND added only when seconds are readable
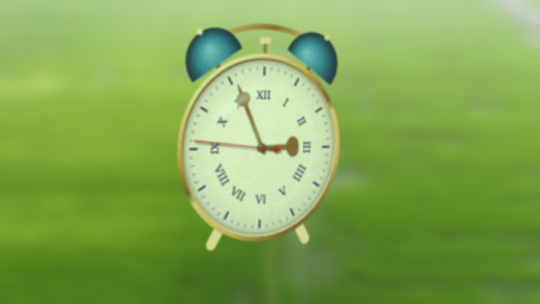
h=2 m=55 s=46
